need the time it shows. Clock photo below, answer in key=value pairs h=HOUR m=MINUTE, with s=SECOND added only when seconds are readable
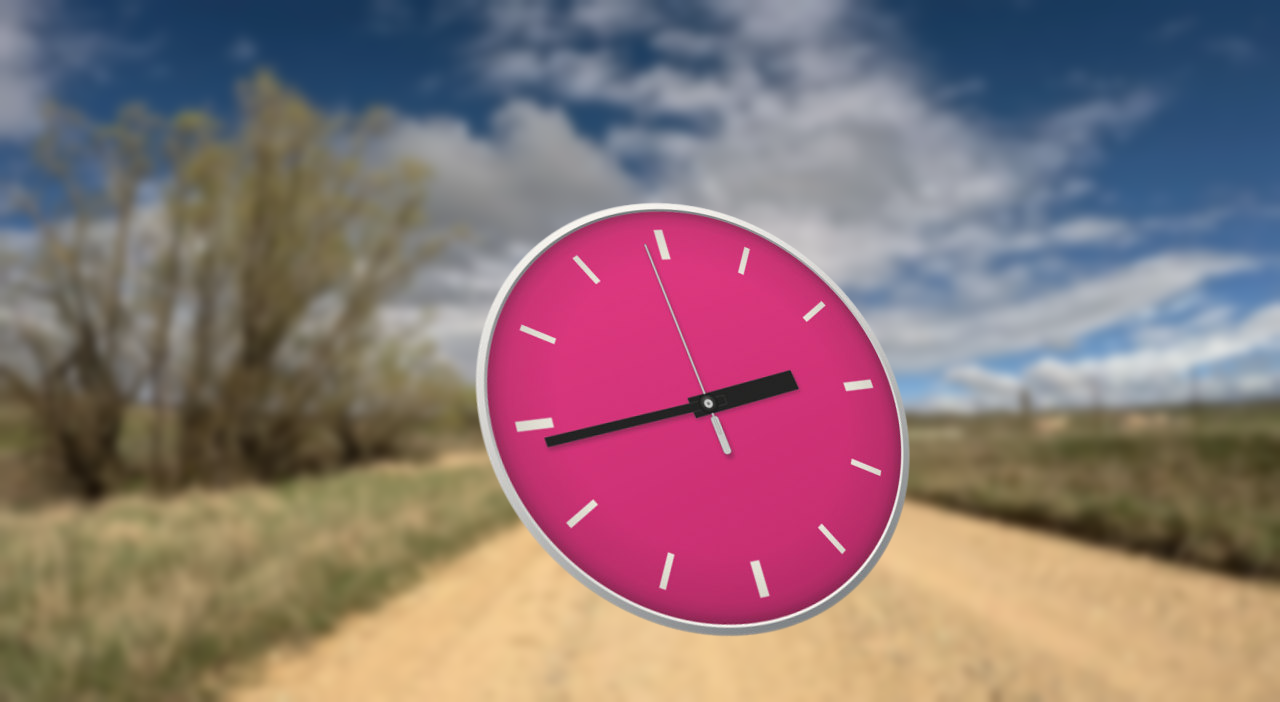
h=2 m=43 s=59
